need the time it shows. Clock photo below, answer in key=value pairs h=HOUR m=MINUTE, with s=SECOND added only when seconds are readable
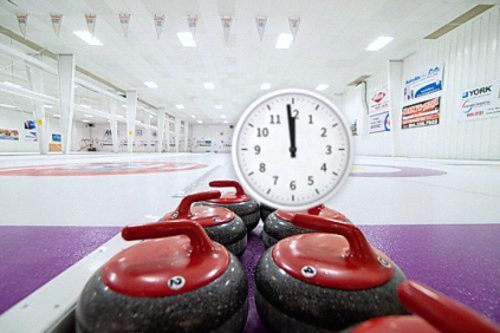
h=11 m=59
